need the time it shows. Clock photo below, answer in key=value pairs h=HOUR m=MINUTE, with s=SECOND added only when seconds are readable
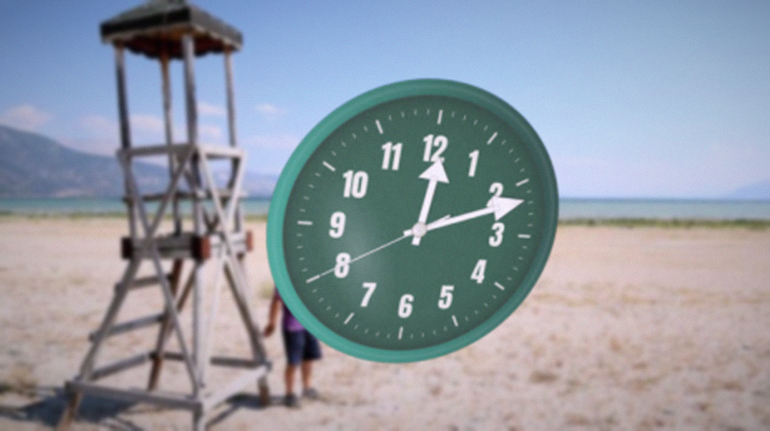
h=12 m=11 s=40
